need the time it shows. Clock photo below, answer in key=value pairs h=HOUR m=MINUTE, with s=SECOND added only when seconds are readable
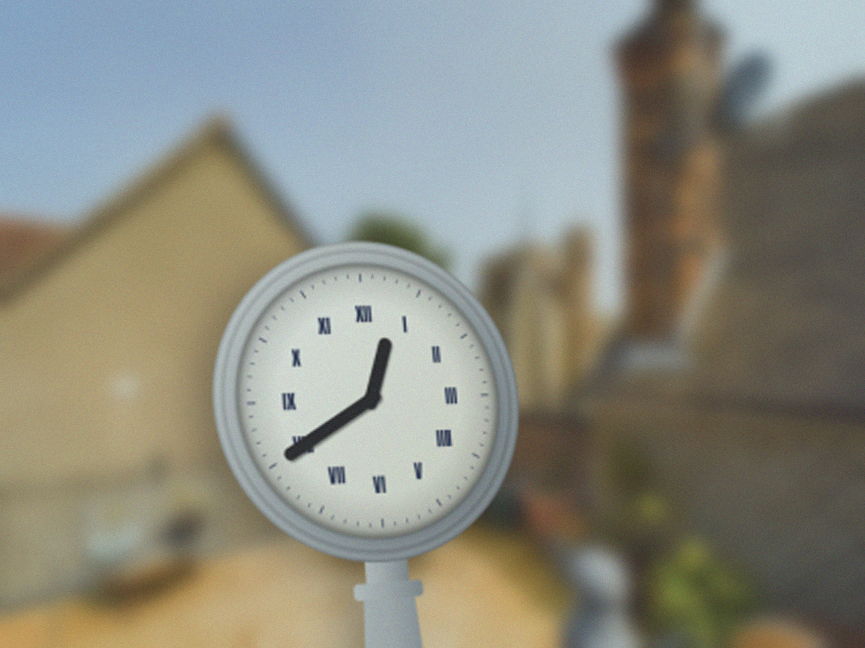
h=12 m=40
